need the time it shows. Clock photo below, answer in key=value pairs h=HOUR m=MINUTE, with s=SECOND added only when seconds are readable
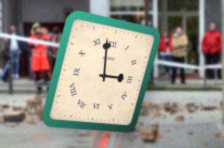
h=2 m=58
